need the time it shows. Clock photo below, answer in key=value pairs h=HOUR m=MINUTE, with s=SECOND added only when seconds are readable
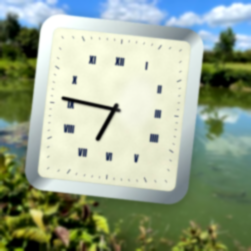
h=6 m=46
